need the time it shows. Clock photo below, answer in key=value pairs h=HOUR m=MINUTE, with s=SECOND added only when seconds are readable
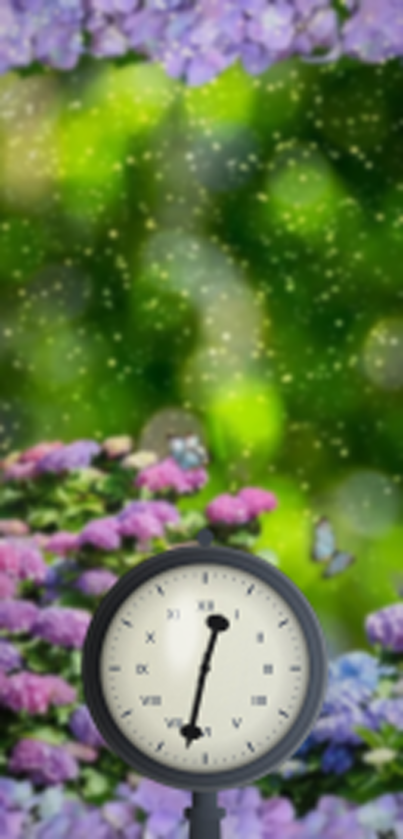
h=12 m=32
